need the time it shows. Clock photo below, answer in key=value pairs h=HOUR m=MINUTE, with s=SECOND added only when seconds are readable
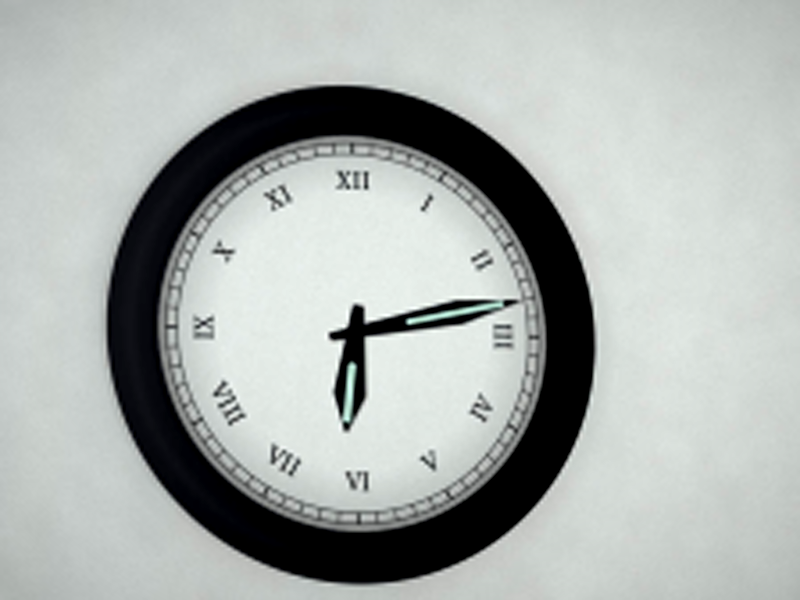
h=6 m=13
